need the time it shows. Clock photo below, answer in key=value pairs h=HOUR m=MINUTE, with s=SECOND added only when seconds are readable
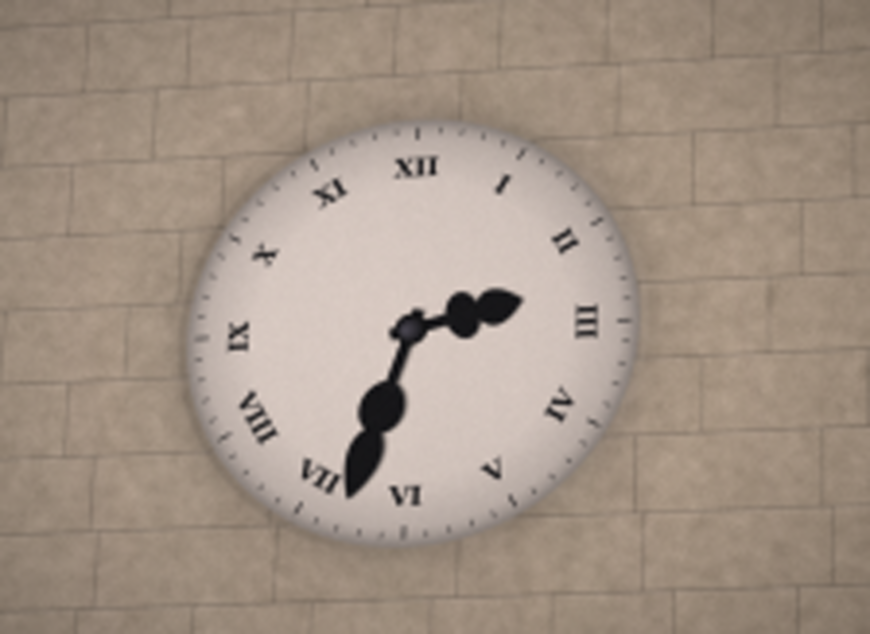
h=2 m=33
